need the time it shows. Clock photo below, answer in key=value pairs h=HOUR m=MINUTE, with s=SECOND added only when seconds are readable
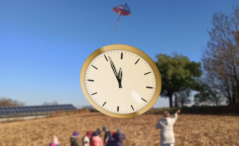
h=11 m=56
